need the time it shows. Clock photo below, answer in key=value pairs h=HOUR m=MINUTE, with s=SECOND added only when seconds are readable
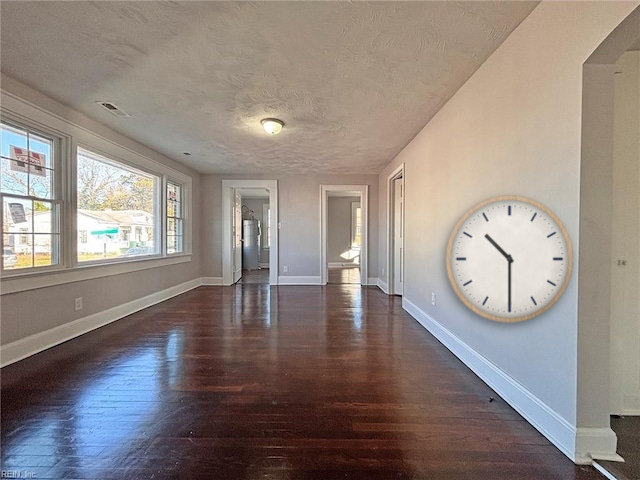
h=10 m=30
